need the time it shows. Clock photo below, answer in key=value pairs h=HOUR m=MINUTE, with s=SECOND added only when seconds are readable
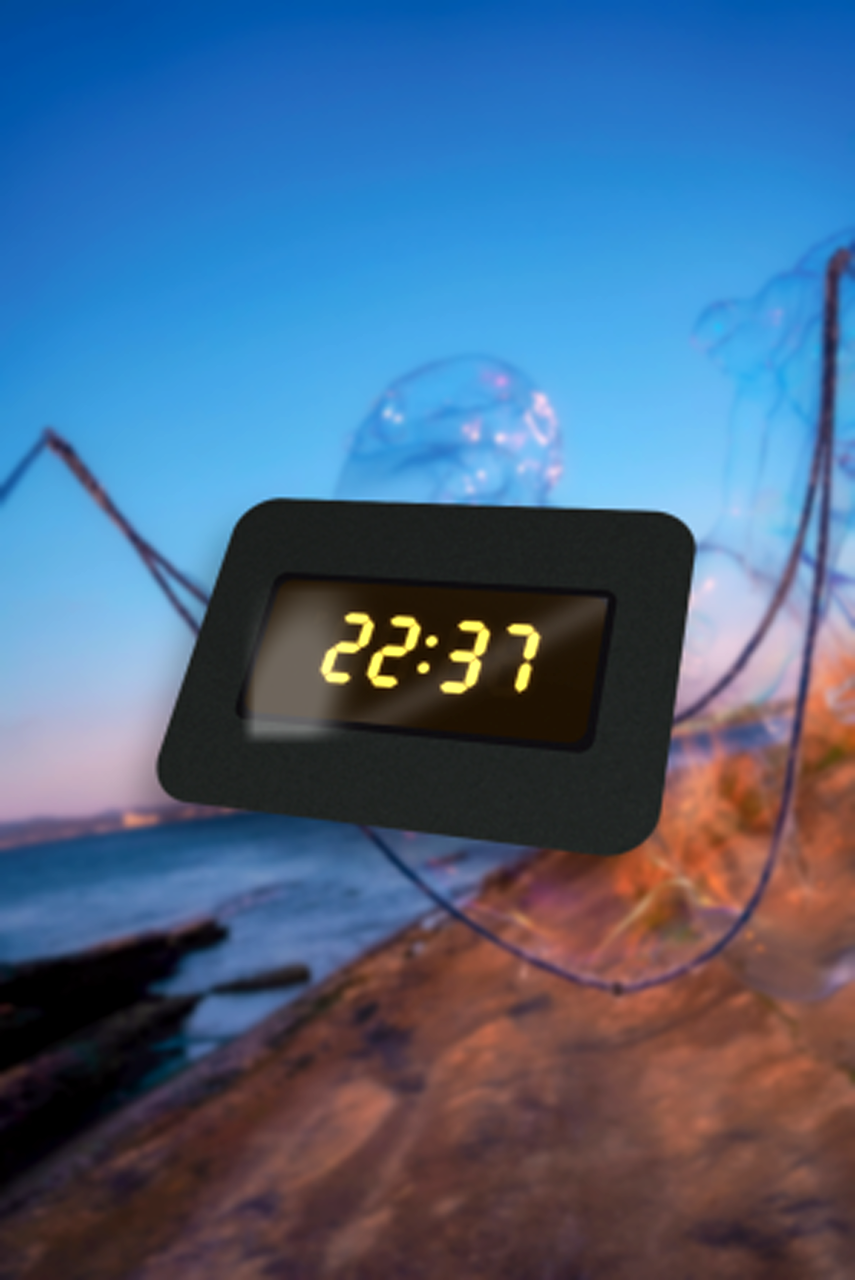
h=22 m=37
